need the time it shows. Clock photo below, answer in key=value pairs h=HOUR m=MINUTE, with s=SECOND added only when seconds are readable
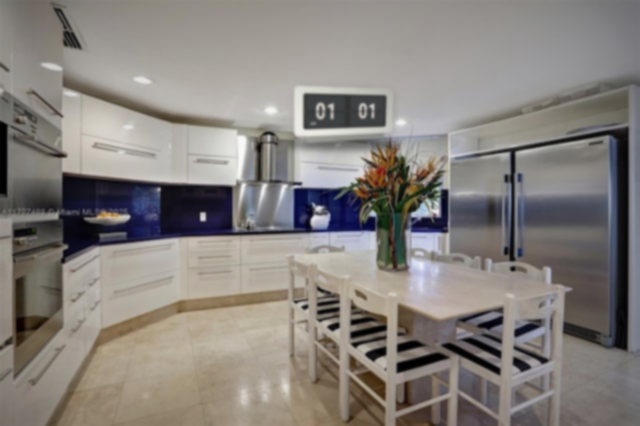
h=1 m=1
